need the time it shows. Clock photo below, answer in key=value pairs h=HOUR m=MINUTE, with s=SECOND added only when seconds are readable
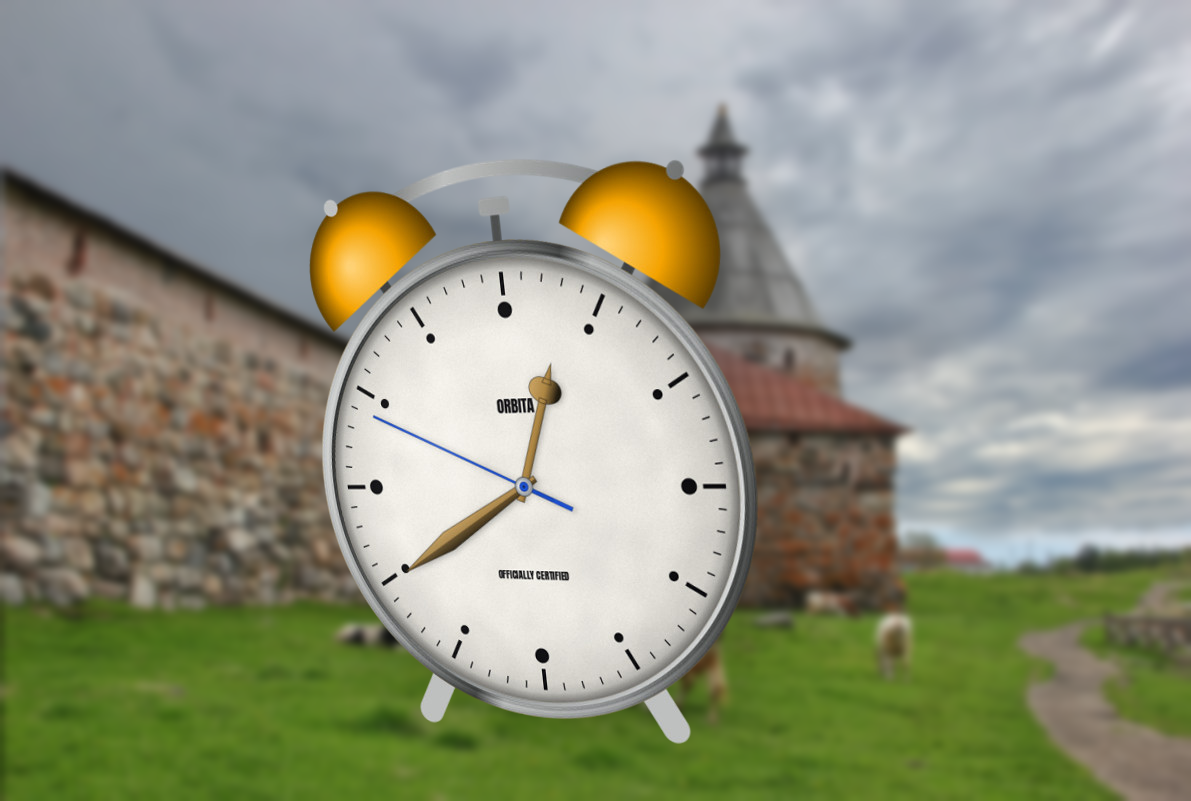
h=12 m=39 s=49
